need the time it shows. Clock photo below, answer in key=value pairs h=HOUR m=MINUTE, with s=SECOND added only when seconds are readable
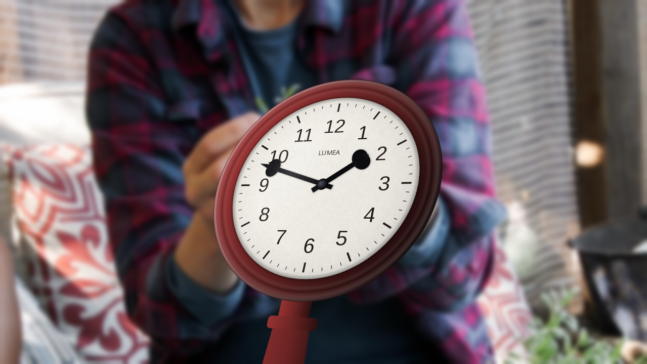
h=1 m=48
